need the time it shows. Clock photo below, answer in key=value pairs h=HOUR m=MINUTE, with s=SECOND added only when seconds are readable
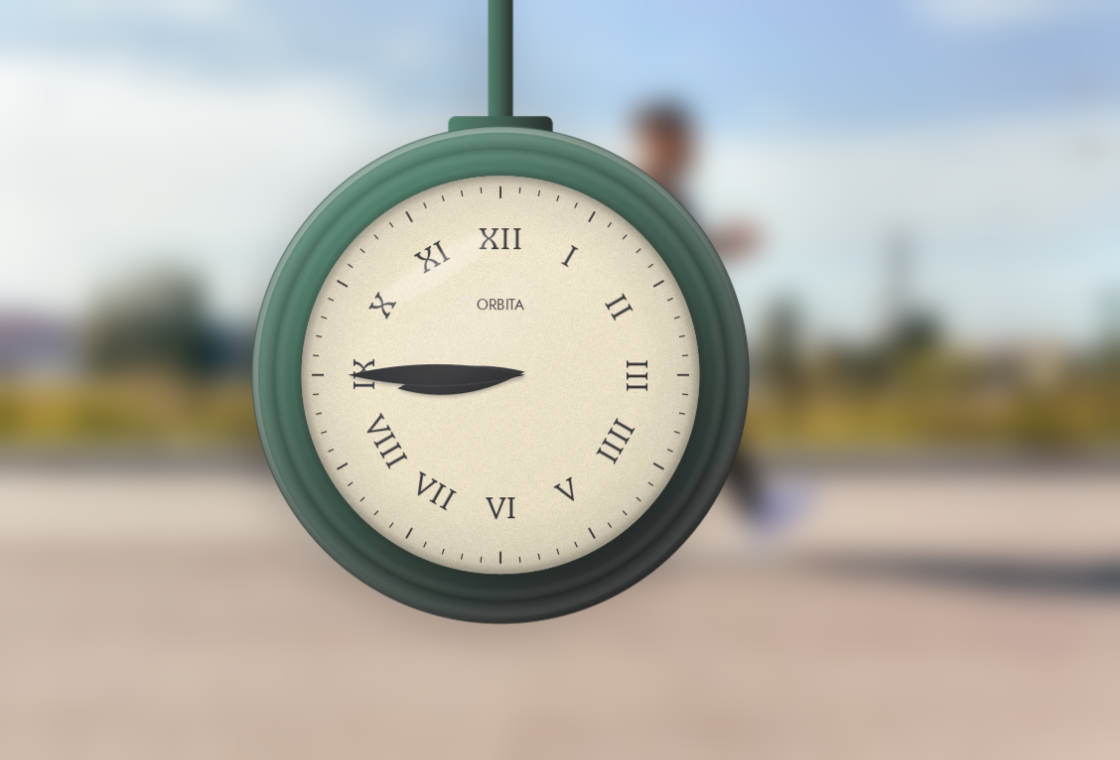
h=8 m=45
